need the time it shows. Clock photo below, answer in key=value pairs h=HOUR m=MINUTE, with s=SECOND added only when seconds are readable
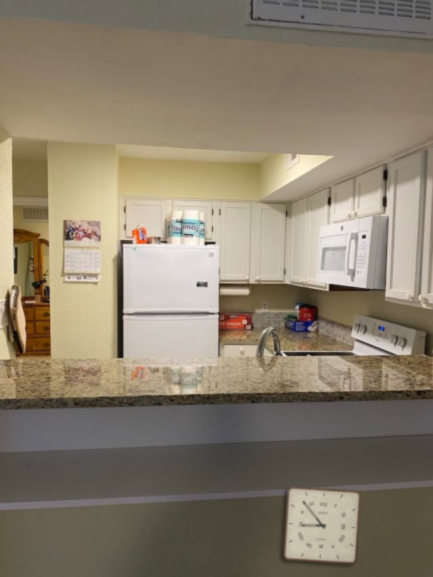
h=8 m=53
